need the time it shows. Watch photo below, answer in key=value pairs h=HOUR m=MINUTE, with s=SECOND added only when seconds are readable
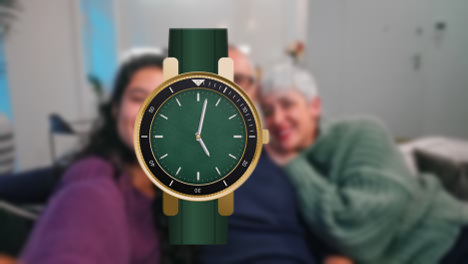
h=5 m=2
